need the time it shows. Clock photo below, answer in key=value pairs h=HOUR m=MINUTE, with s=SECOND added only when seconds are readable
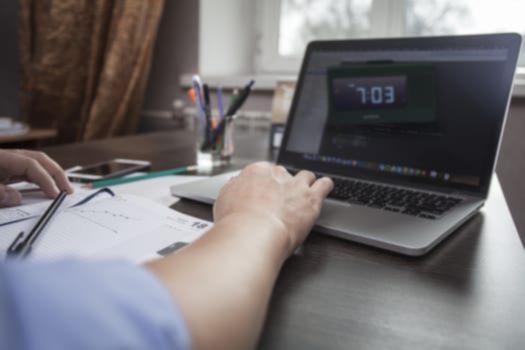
h=7 m=3
